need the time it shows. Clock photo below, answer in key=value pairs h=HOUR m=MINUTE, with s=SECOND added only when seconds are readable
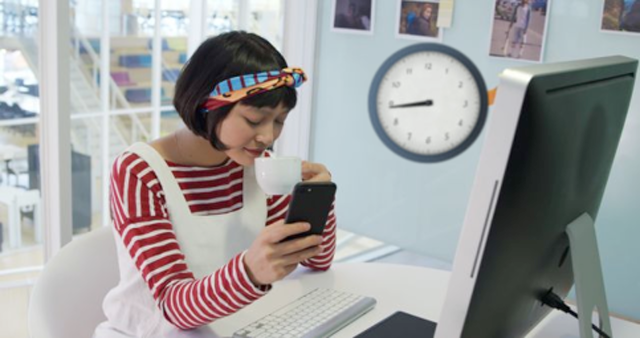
h=8 m=44
